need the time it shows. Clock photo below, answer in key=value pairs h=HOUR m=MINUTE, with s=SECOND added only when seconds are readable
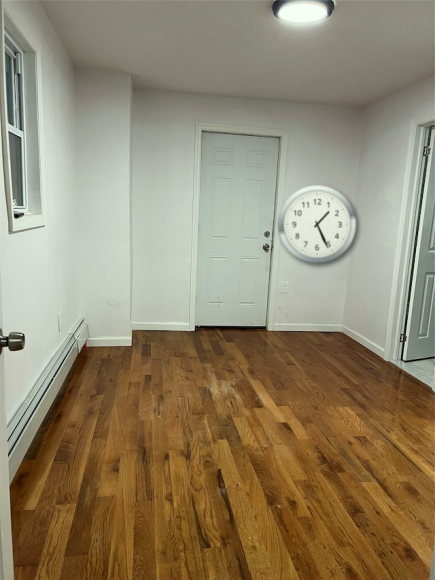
h=1 m=26
